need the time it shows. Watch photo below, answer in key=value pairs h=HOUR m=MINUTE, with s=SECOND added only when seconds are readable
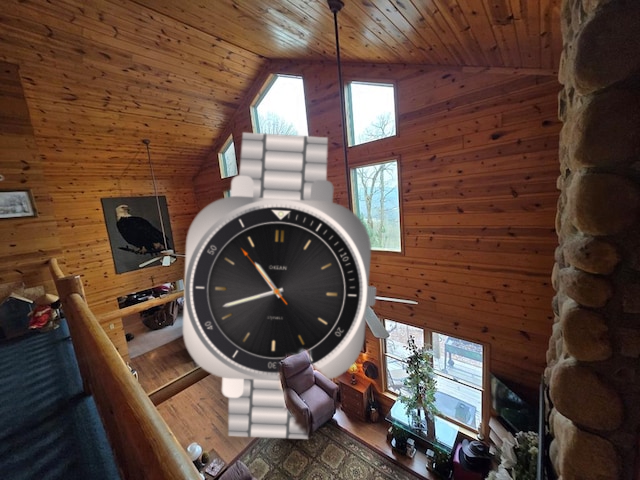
h=10 m=41 s=53
